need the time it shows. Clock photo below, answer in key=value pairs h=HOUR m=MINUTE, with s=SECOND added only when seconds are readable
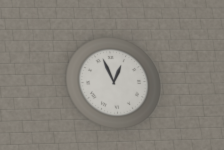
h=12 m=57
